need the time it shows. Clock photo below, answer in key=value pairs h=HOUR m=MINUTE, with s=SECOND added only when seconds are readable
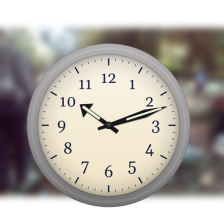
h=10 m=12
